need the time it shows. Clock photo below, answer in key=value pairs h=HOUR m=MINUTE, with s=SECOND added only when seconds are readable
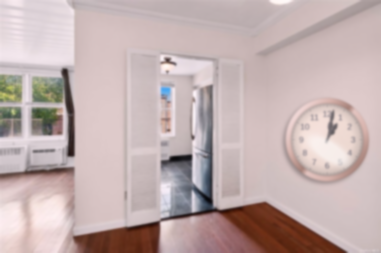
h=1 m=2
